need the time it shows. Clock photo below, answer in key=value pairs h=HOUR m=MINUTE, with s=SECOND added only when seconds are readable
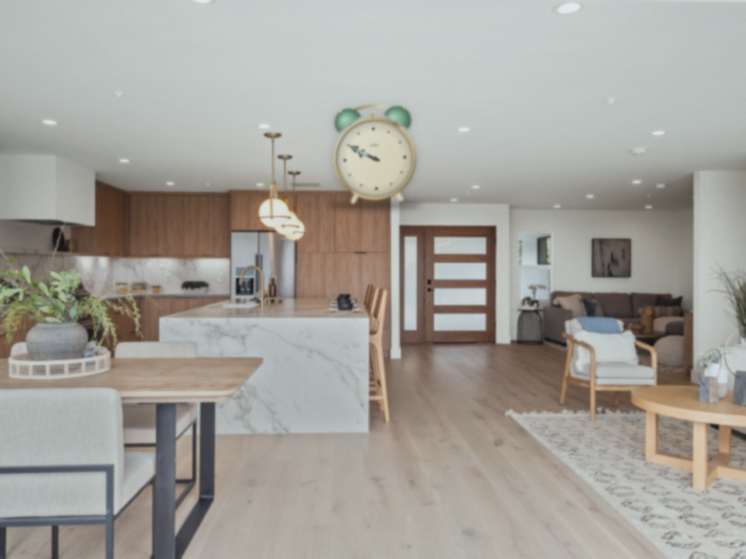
h=9 m=50
